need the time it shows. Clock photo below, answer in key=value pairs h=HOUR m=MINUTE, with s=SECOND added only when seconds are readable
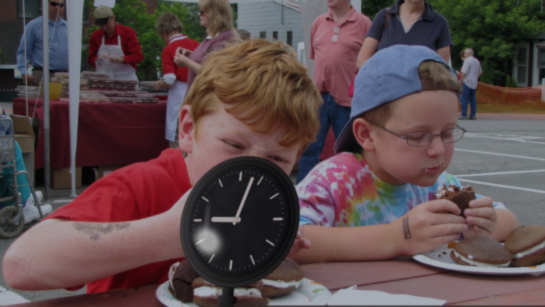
h=9 m=3
